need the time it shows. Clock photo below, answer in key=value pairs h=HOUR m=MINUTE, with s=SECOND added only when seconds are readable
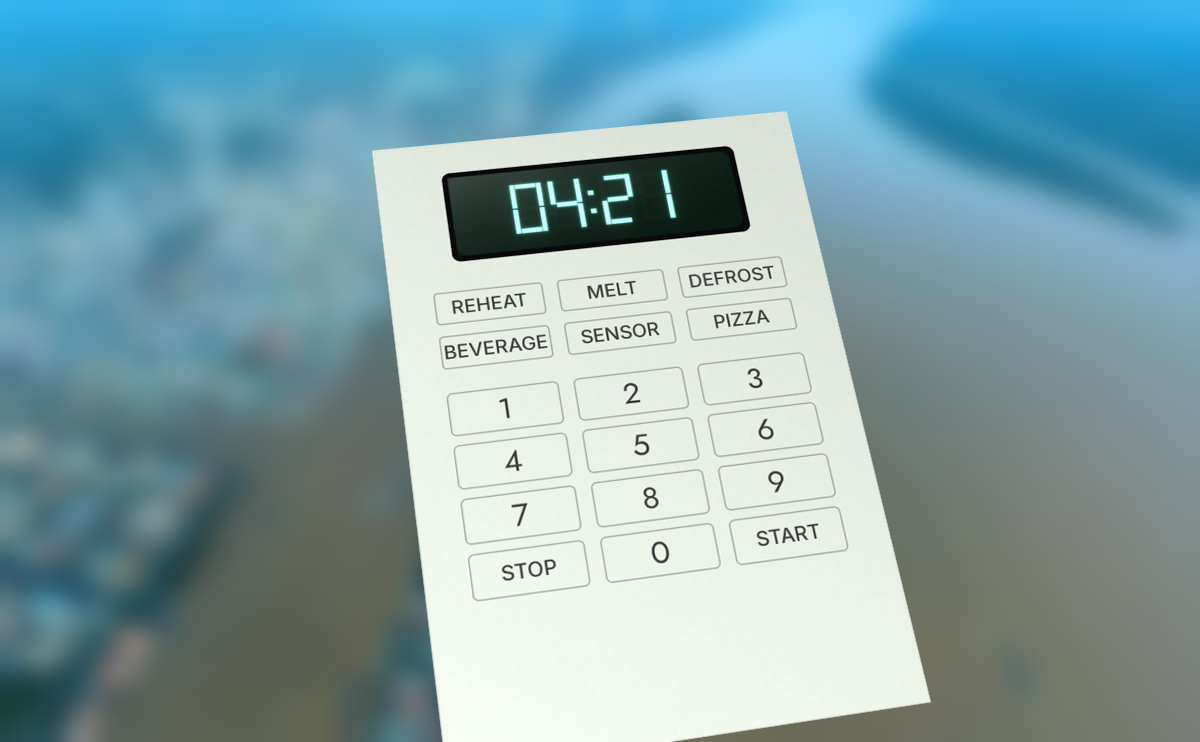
h=4 m=21
